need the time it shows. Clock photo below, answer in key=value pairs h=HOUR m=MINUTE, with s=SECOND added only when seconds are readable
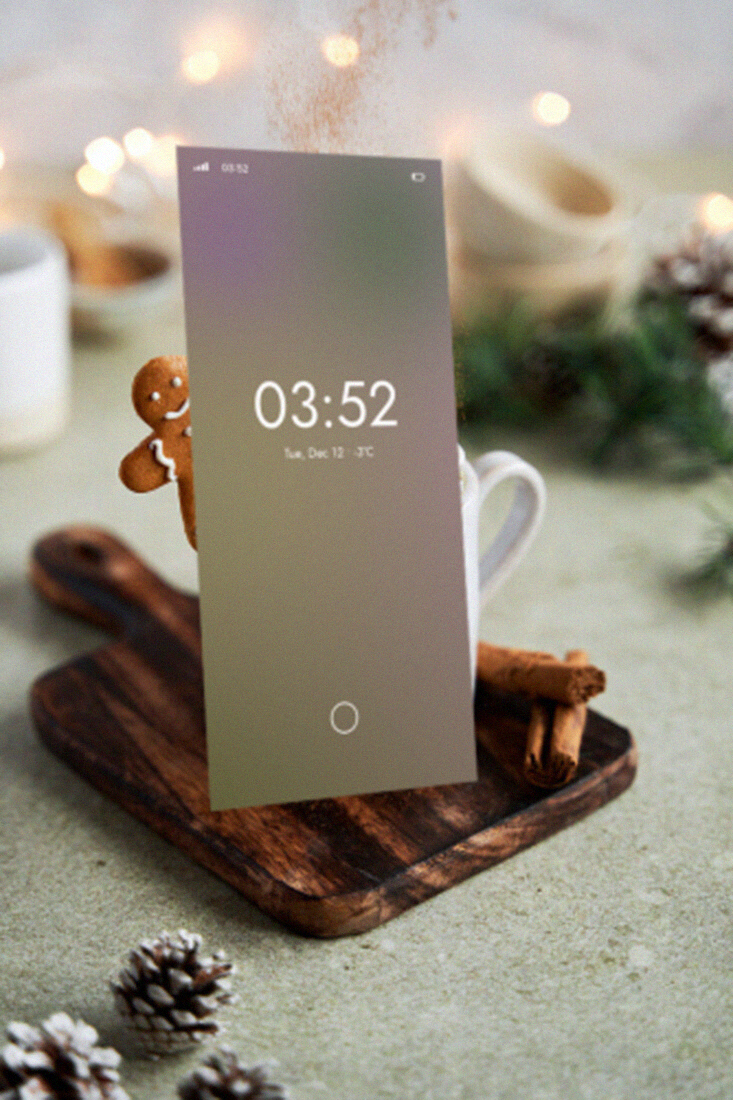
h=3 m=52
